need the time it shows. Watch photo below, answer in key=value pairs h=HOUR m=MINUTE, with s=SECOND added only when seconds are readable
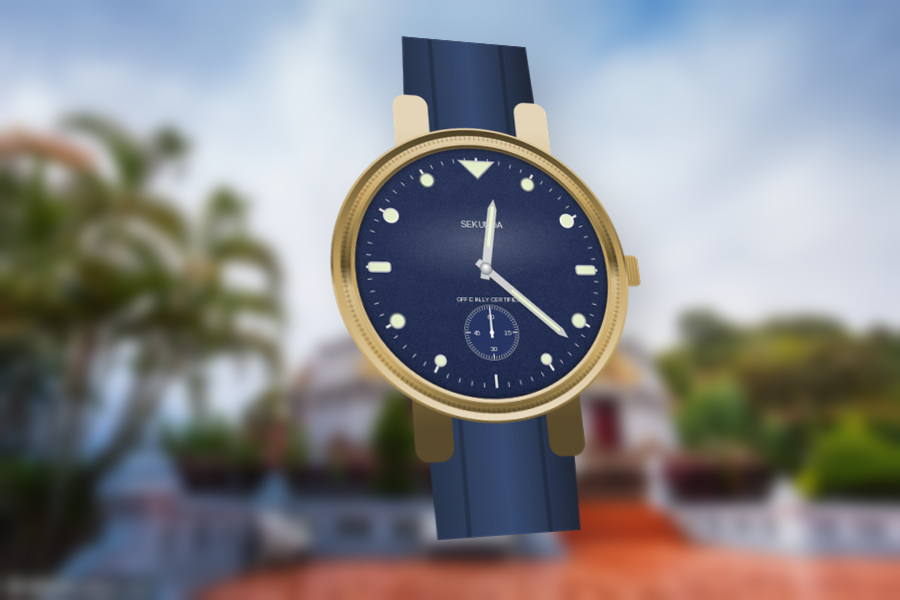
h=12 m=22
